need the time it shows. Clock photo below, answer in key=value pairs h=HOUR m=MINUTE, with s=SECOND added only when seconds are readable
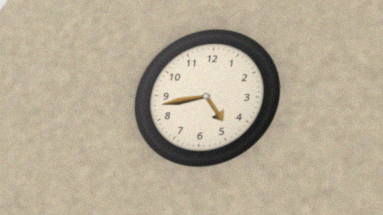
h=4 m=43
